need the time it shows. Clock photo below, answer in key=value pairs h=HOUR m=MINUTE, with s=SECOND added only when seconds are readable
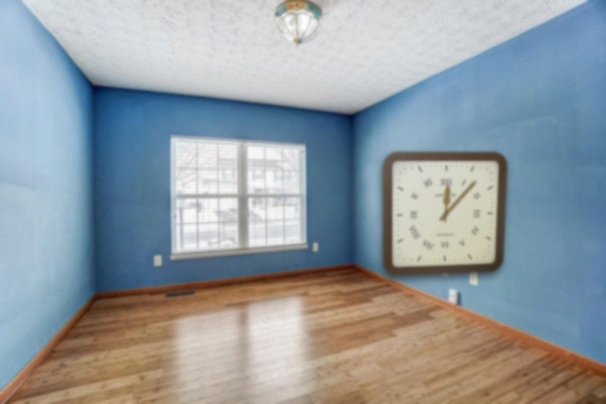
h=12 m=7
